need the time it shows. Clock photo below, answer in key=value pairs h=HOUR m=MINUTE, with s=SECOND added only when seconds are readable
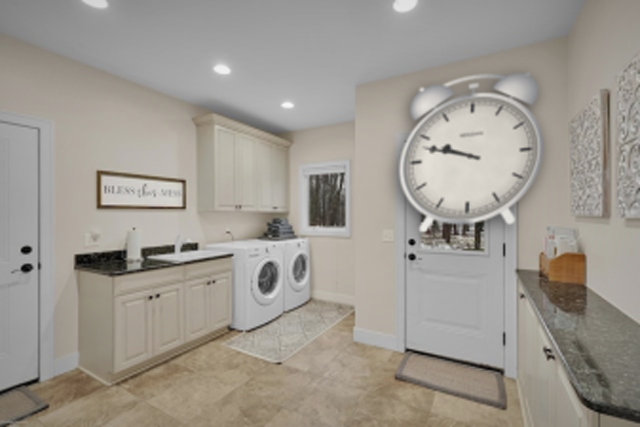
h=9 m=48
